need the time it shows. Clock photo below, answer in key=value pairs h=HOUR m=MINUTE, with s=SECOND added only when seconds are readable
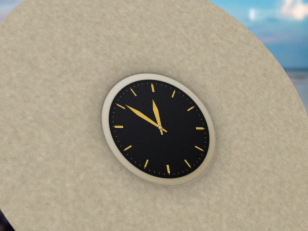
h=11 m=51
